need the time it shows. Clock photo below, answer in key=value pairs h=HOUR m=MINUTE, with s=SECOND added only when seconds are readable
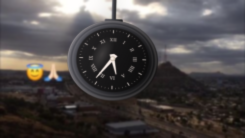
h=5 m=36
